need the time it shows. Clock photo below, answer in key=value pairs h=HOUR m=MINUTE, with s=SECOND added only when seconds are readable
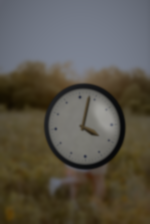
h=4 m=3
